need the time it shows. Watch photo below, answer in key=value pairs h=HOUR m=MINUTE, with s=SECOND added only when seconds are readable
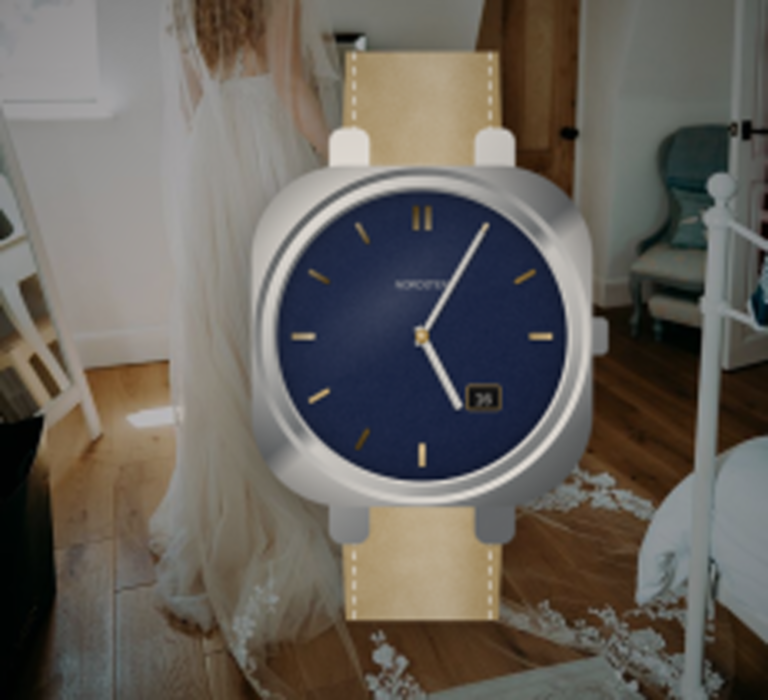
h=5 m=5
